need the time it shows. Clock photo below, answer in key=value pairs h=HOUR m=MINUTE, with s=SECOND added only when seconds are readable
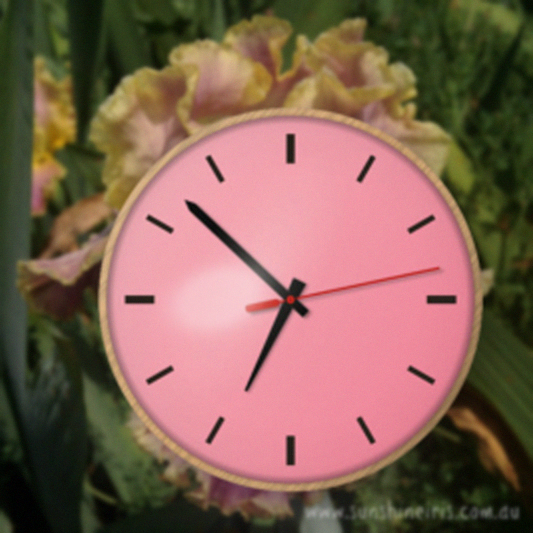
h=6 m=52 s=13
